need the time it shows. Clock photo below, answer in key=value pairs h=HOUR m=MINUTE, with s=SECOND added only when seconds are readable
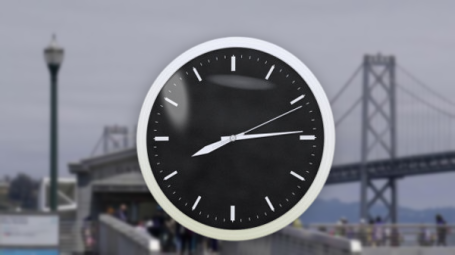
h=8 m=14 s=11
